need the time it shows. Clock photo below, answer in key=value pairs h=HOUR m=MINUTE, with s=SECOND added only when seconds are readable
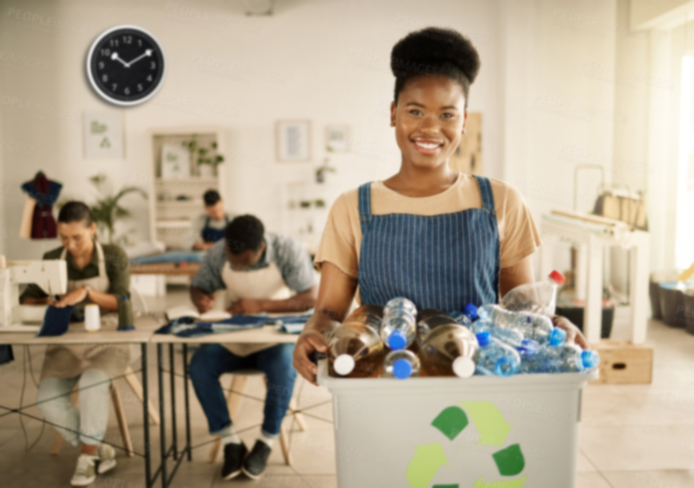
h=10 m=10
